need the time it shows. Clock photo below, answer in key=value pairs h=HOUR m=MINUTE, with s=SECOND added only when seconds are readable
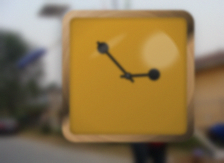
h=2 m=53
